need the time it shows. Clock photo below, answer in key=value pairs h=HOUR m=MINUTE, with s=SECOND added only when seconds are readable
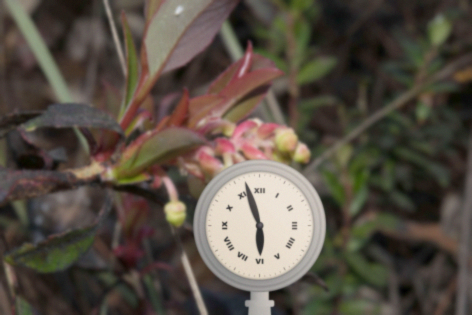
h=5 m=57
